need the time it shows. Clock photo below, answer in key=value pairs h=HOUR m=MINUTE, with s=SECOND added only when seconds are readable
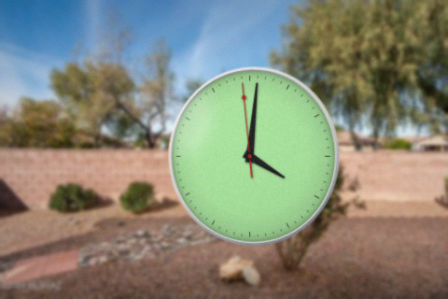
h=4 m=0 s=59
